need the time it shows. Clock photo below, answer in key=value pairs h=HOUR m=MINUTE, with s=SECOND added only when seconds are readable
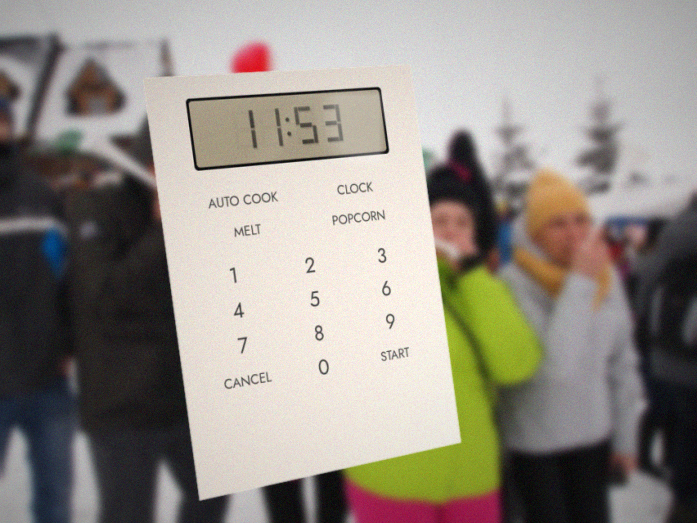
h=11 m=53
